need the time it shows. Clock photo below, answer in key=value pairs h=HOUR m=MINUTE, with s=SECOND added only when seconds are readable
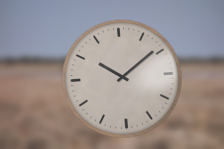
h=10 m=9
